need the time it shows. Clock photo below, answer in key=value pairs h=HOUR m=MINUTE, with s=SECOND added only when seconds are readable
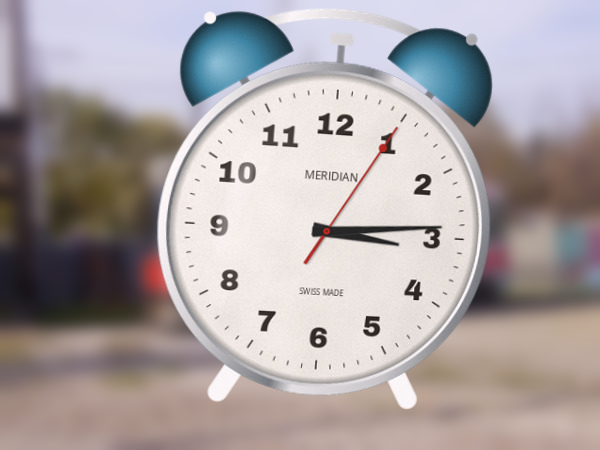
h=3 m=14 s=5
